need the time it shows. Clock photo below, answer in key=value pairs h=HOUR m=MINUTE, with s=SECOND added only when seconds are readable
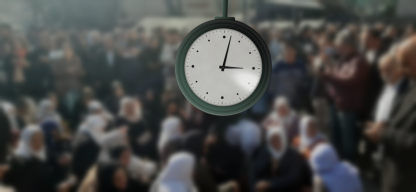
h=3 m=2
